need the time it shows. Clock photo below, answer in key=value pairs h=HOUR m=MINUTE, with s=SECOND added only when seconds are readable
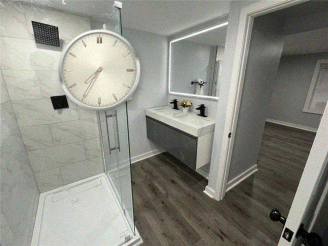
h=7 m=35
